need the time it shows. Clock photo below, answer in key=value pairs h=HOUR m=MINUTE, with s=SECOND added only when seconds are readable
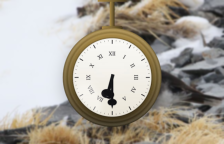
h=6 m=30
